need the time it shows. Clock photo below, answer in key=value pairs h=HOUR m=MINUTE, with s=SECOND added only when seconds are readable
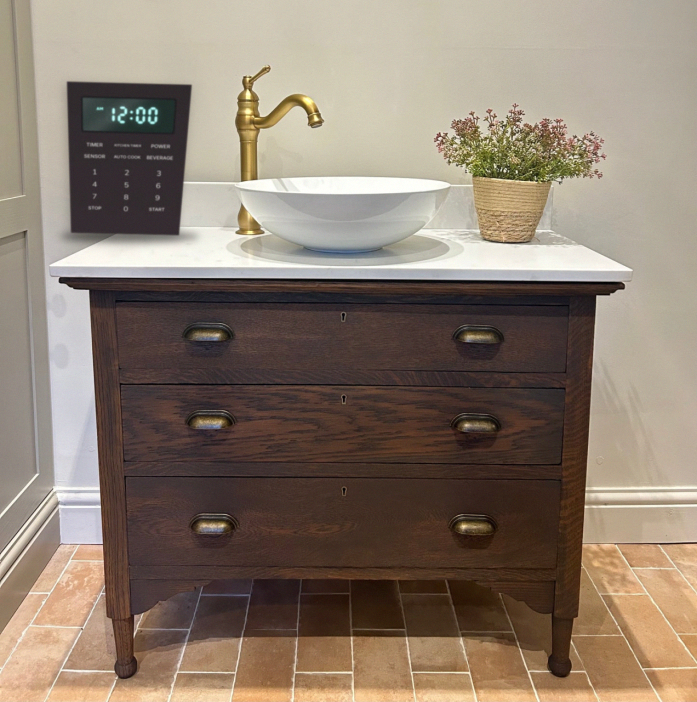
h=12 m=0
